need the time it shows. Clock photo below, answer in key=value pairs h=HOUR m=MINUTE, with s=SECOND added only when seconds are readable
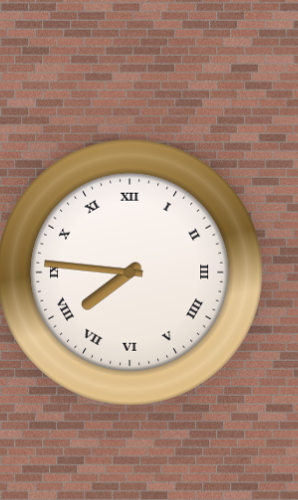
h=7 m=46
